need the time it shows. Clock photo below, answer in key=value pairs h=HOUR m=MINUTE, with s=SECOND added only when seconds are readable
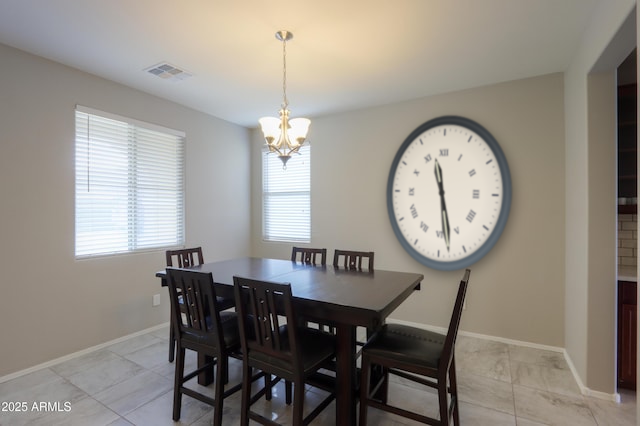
h=11 m=28
